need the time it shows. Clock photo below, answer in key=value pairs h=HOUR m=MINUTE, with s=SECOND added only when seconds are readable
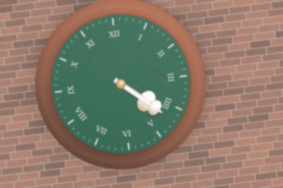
h=4 m=22
